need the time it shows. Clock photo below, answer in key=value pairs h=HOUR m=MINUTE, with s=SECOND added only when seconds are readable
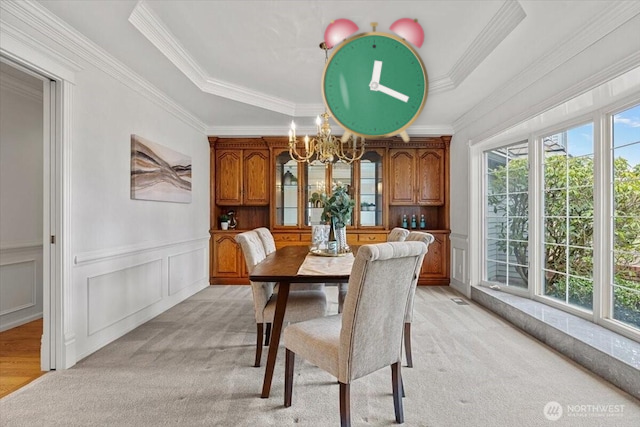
h=12 m=19
